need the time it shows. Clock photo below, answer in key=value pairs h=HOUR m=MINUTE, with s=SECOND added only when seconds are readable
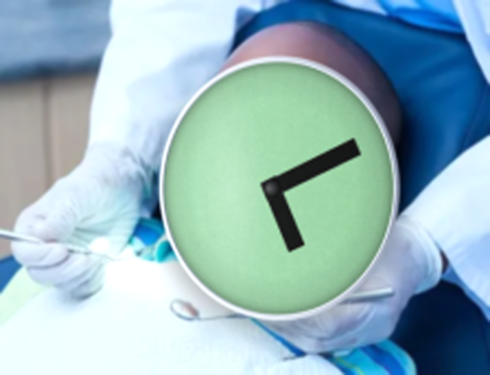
h=5 m=11
